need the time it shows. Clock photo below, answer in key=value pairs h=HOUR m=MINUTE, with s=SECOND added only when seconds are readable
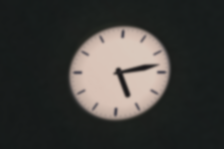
h=5 m=13
